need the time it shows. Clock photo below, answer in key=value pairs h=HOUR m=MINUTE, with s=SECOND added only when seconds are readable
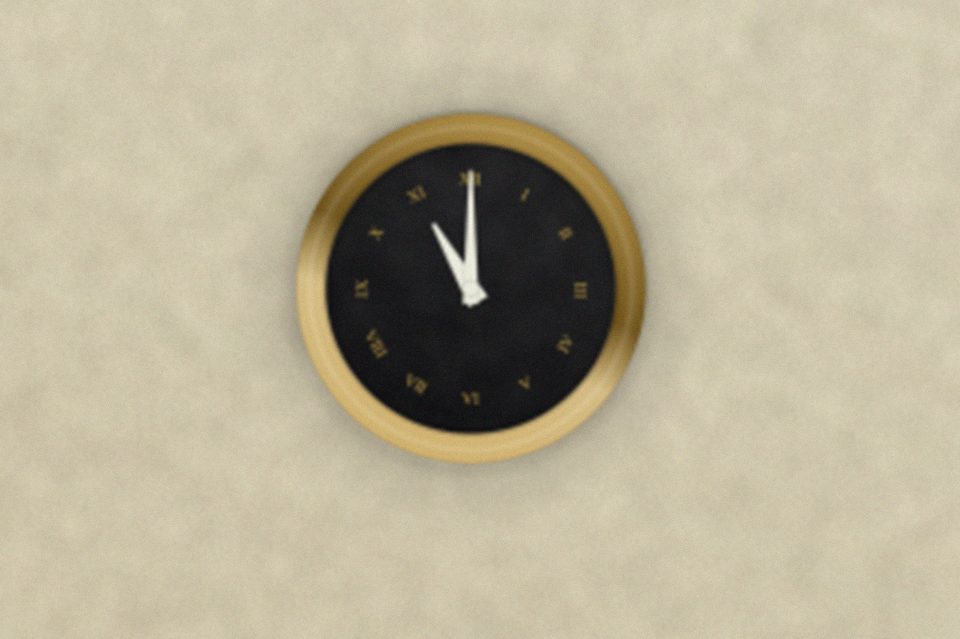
h=11 m=0
